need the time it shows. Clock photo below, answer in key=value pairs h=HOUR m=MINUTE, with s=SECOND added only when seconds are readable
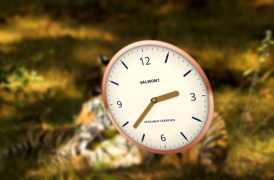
h=2 m=38
